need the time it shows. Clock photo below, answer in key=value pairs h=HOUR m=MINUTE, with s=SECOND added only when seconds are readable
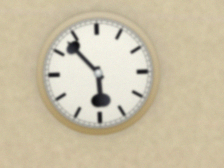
h=5 m=53
